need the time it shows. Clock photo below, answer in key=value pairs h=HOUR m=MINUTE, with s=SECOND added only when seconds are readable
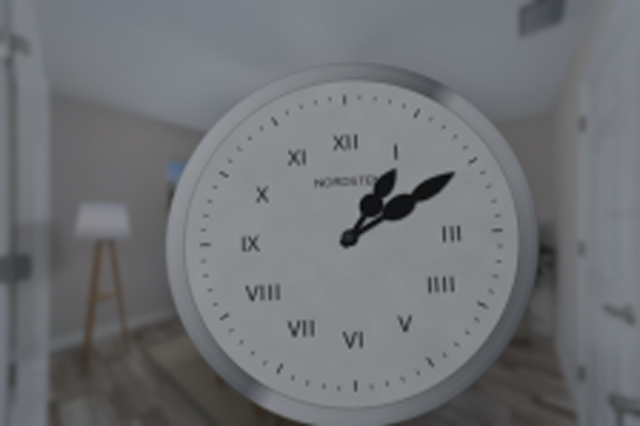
h=1 m=10
